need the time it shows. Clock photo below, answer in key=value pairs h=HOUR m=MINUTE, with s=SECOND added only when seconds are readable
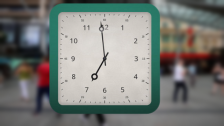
h=6 m=59
